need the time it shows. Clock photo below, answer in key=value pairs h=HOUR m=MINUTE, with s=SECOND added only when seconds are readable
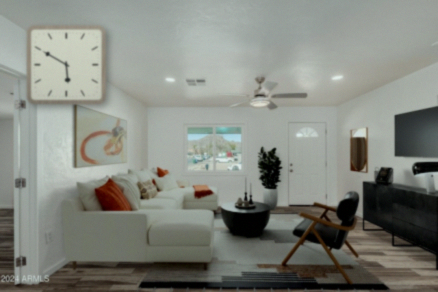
h=5 m=50
